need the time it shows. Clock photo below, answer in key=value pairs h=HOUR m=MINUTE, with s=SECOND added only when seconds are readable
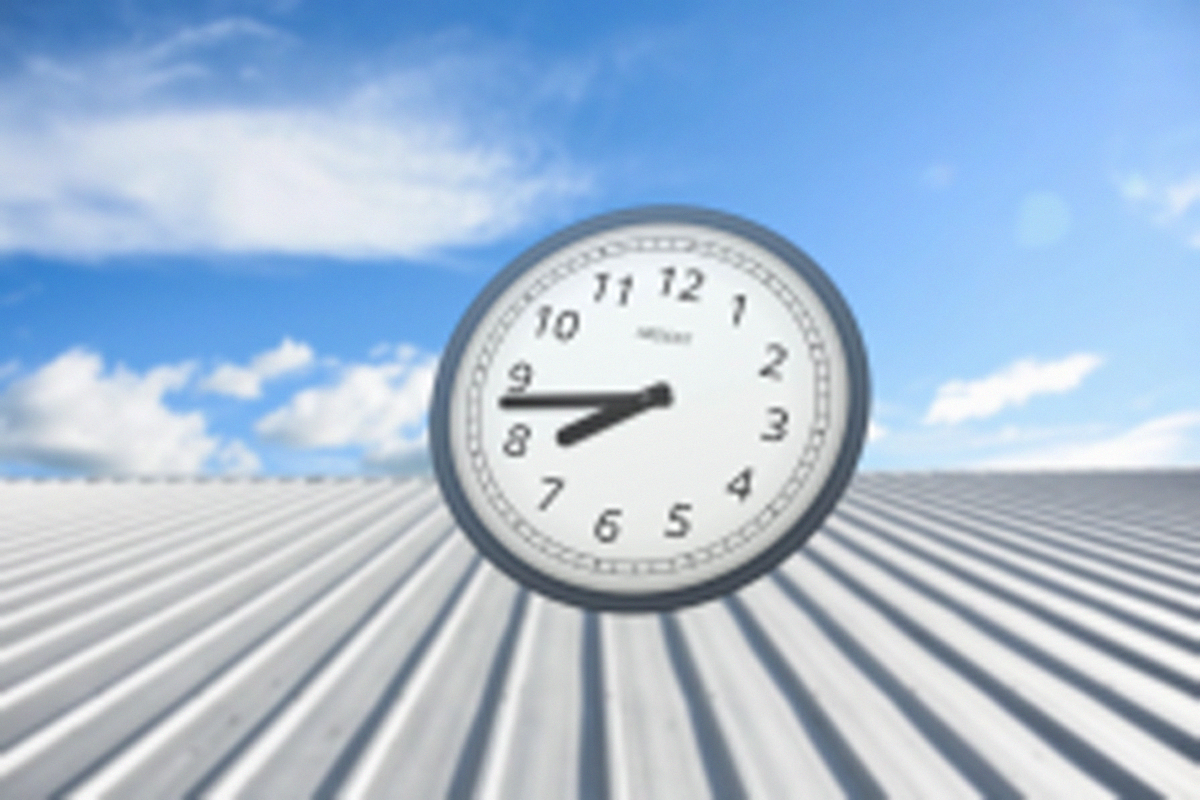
h=7 m=43
